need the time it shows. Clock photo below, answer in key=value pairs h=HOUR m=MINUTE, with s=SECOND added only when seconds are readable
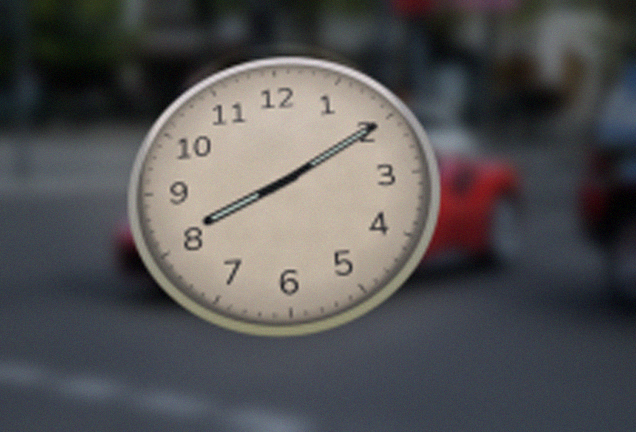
h=8 m=10
